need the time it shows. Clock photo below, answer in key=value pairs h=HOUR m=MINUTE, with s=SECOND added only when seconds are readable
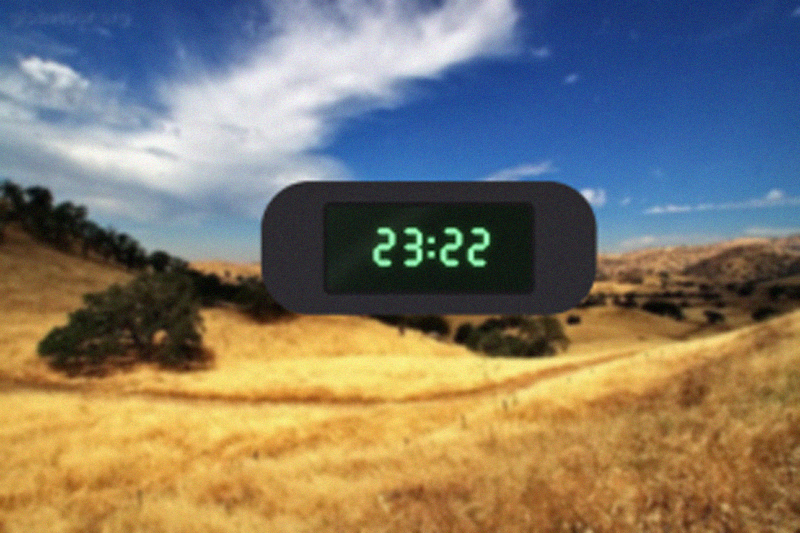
h=23 m=22
